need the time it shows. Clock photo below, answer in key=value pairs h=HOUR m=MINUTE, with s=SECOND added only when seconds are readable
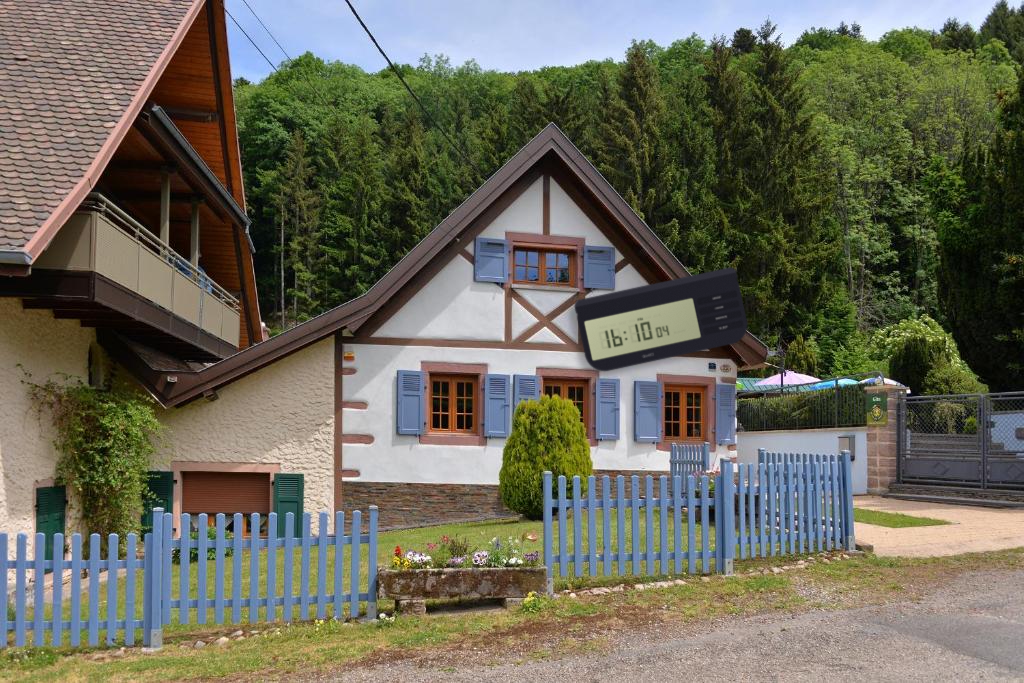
h=16 m=10 s=4
